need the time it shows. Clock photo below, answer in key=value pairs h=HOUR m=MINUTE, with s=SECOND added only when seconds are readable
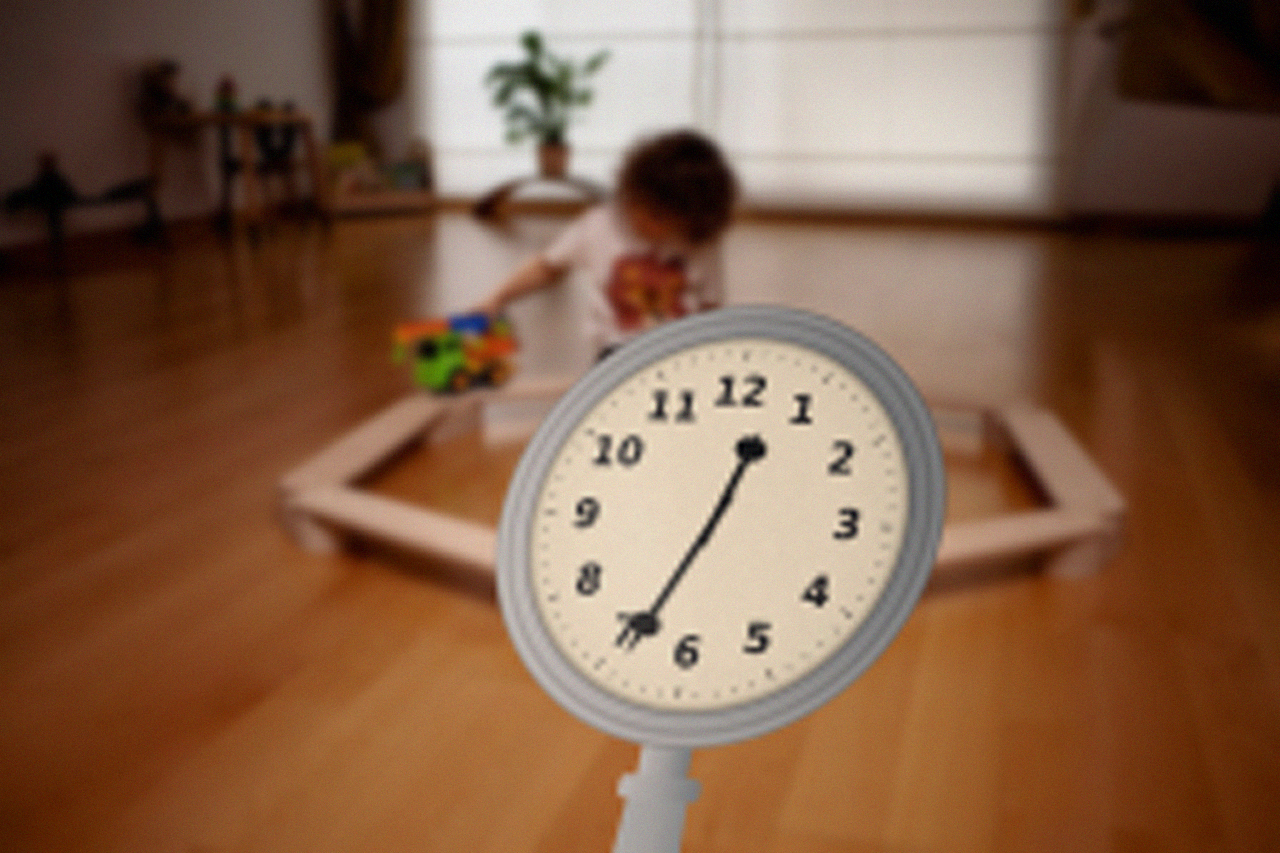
h=12 m=34
